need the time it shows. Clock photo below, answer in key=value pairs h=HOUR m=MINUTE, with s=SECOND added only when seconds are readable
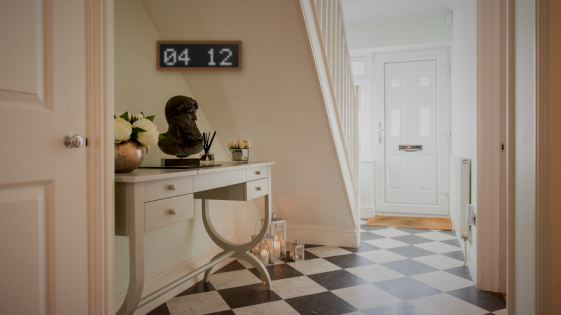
h=4 m=12
